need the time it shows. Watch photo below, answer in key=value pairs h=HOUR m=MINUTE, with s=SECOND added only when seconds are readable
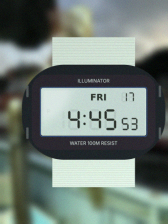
h=4 m=45 s=53
